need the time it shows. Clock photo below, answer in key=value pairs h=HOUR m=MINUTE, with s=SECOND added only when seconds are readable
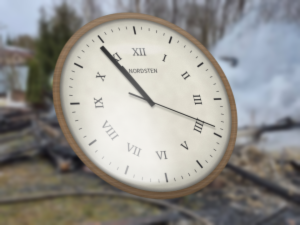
h=10 m=54 s=19
